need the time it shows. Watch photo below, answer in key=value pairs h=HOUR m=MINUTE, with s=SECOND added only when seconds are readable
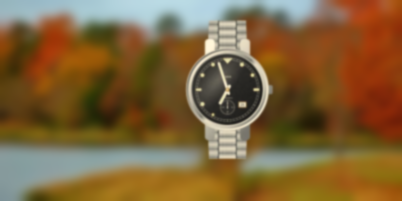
h=6 m=57
